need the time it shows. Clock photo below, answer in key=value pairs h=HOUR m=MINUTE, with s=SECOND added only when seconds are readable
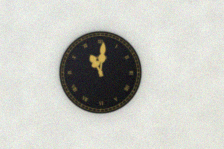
h=11 m=1
